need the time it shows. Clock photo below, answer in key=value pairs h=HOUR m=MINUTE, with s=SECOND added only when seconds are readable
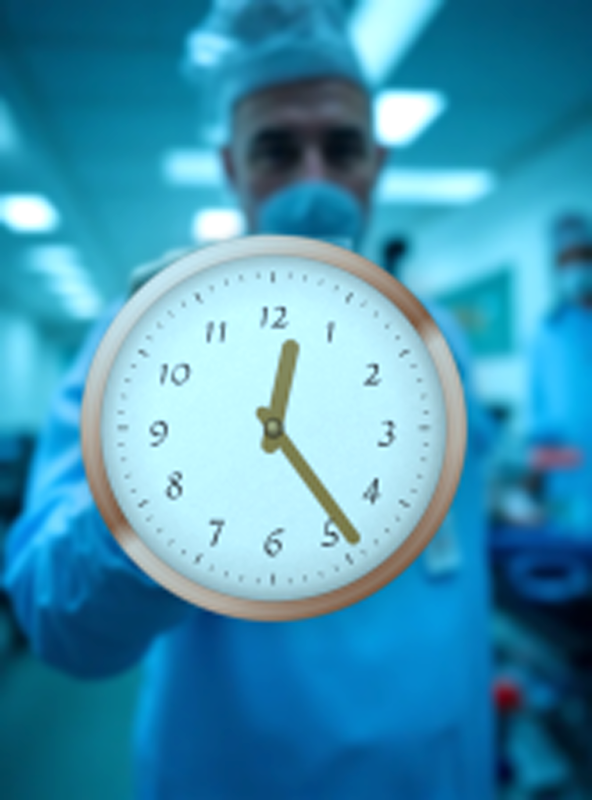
h=12 m=24
